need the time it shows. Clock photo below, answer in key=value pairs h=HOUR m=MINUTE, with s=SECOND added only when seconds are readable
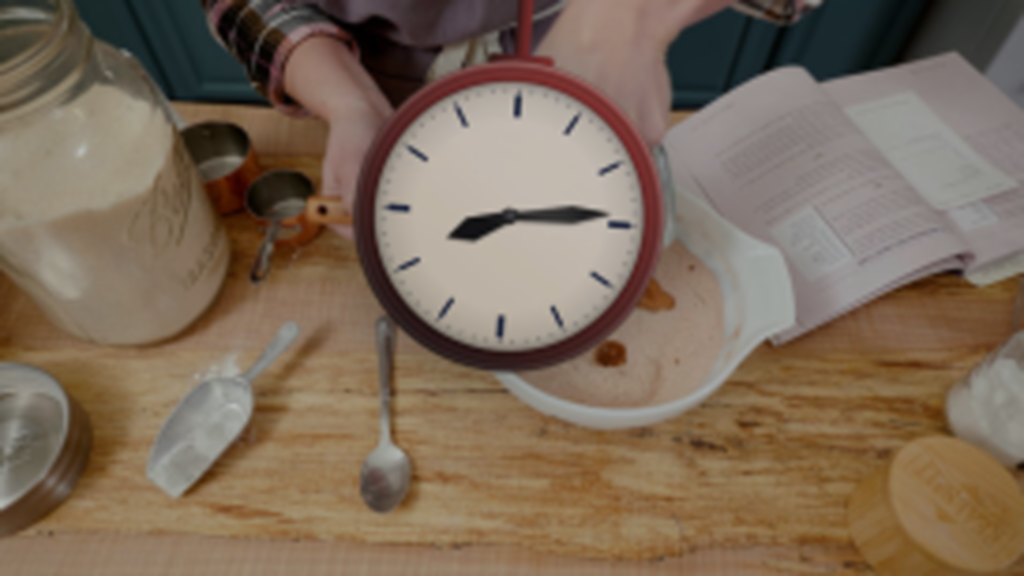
h=8 m=14
